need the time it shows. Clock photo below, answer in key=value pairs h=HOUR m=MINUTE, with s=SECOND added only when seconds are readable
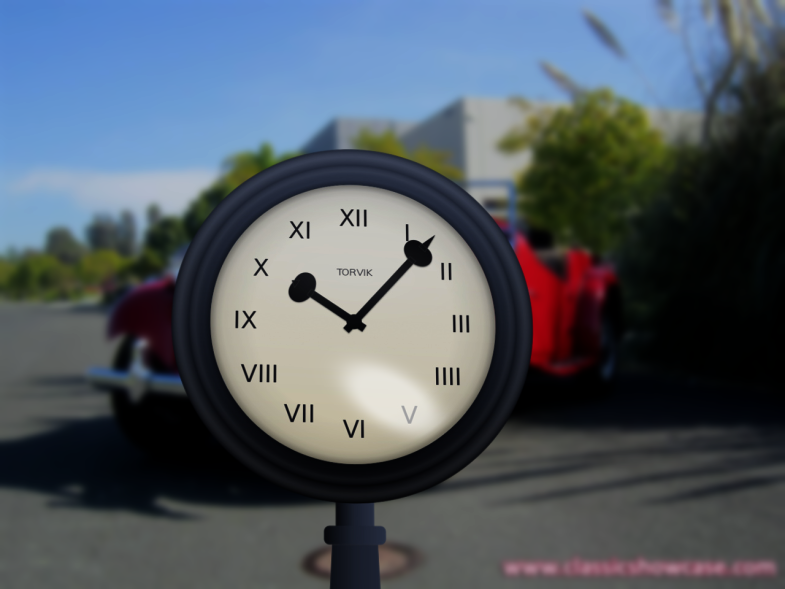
h=10 m=7
